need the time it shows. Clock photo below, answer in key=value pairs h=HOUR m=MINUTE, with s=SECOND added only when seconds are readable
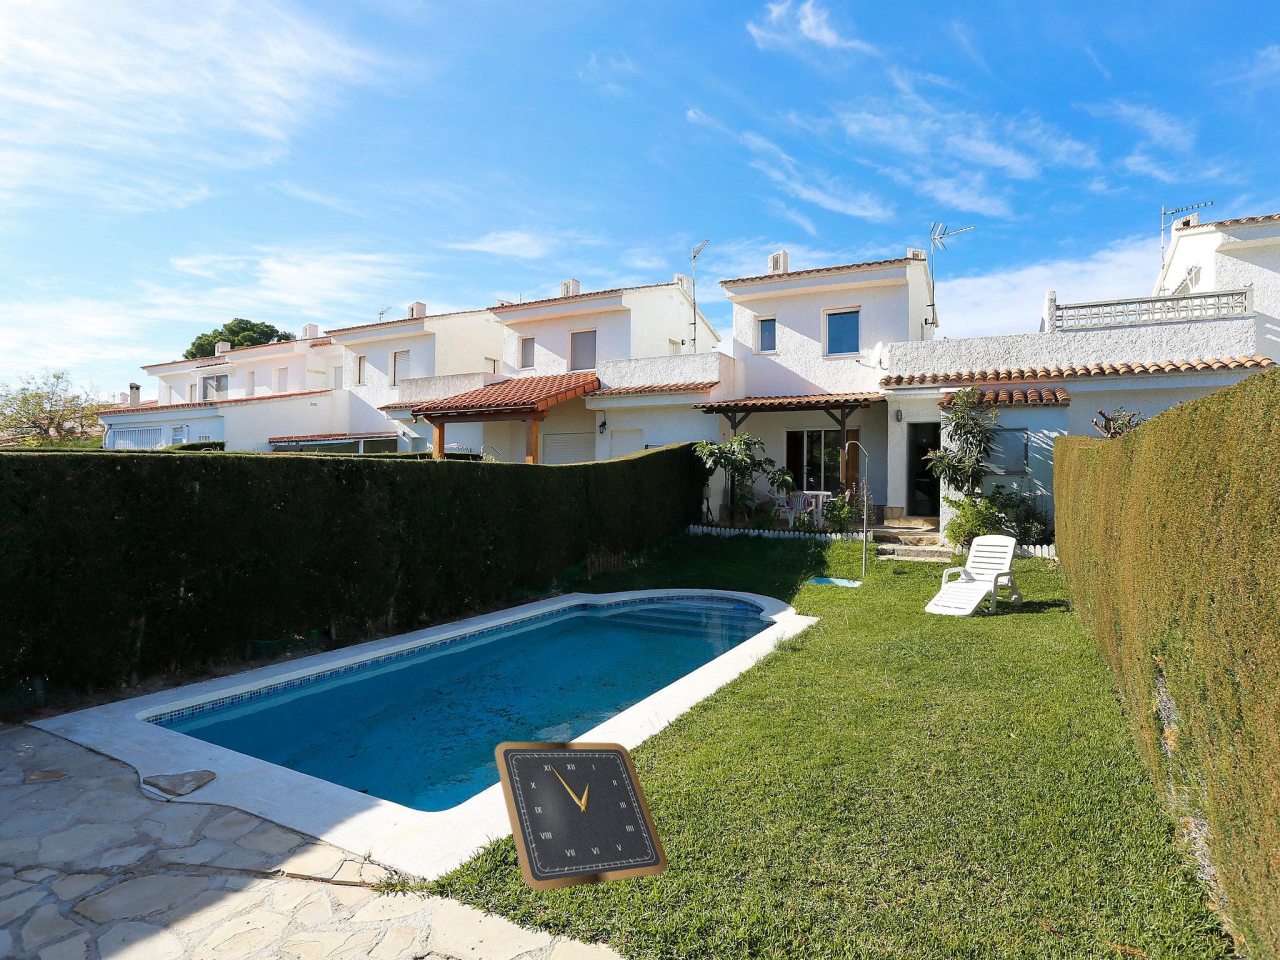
h=12 m=56
